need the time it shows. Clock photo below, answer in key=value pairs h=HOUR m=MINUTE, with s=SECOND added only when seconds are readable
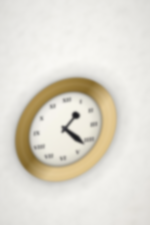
h=1 m=22
